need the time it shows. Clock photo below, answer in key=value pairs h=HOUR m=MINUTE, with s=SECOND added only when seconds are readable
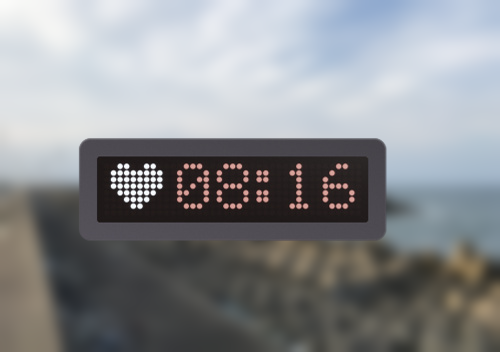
h=8 m=16
